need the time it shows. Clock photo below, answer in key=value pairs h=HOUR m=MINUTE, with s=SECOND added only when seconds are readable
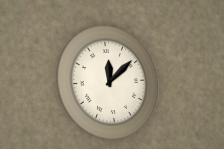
h=12 m=9
